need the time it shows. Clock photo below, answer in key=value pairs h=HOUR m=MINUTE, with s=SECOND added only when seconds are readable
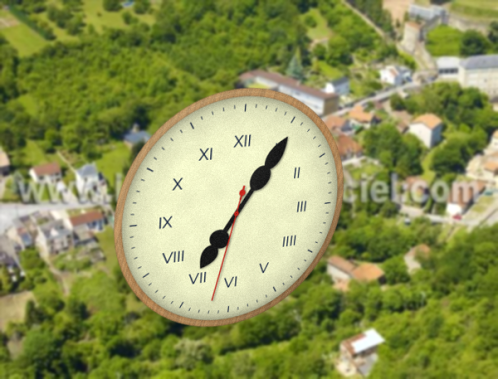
h=7 m=5 s=32
